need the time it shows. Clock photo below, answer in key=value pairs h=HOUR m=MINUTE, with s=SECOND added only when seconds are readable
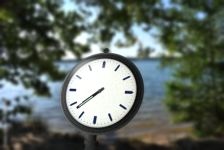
h=7 m=38
